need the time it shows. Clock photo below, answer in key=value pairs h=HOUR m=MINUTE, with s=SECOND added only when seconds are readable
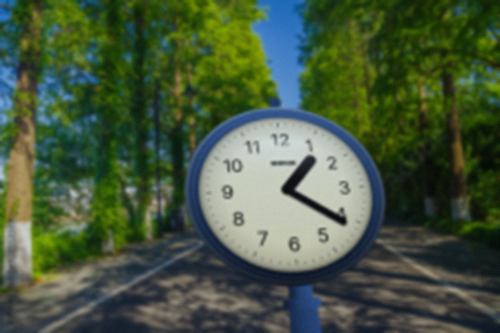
h=1 m=21
